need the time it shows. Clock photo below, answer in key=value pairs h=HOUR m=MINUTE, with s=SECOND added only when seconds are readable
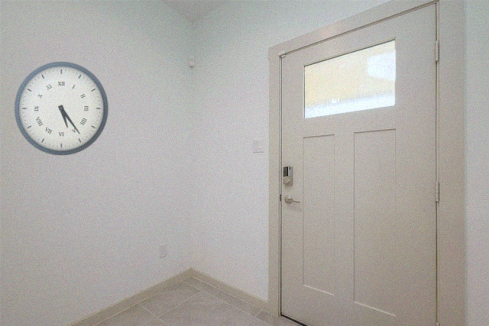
h=5 m=24
